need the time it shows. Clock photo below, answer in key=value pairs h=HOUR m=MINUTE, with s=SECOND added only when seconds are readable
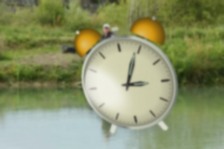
h=3 m=4
